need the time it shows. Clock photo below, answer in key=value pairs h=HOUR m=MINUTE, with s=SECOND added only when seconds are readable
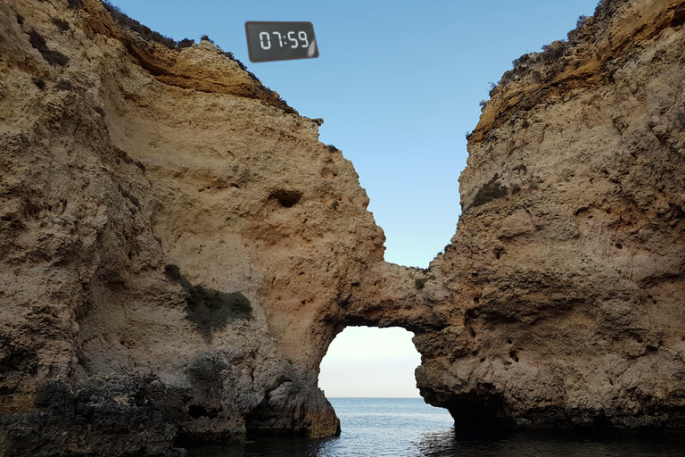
h=7 m=59
